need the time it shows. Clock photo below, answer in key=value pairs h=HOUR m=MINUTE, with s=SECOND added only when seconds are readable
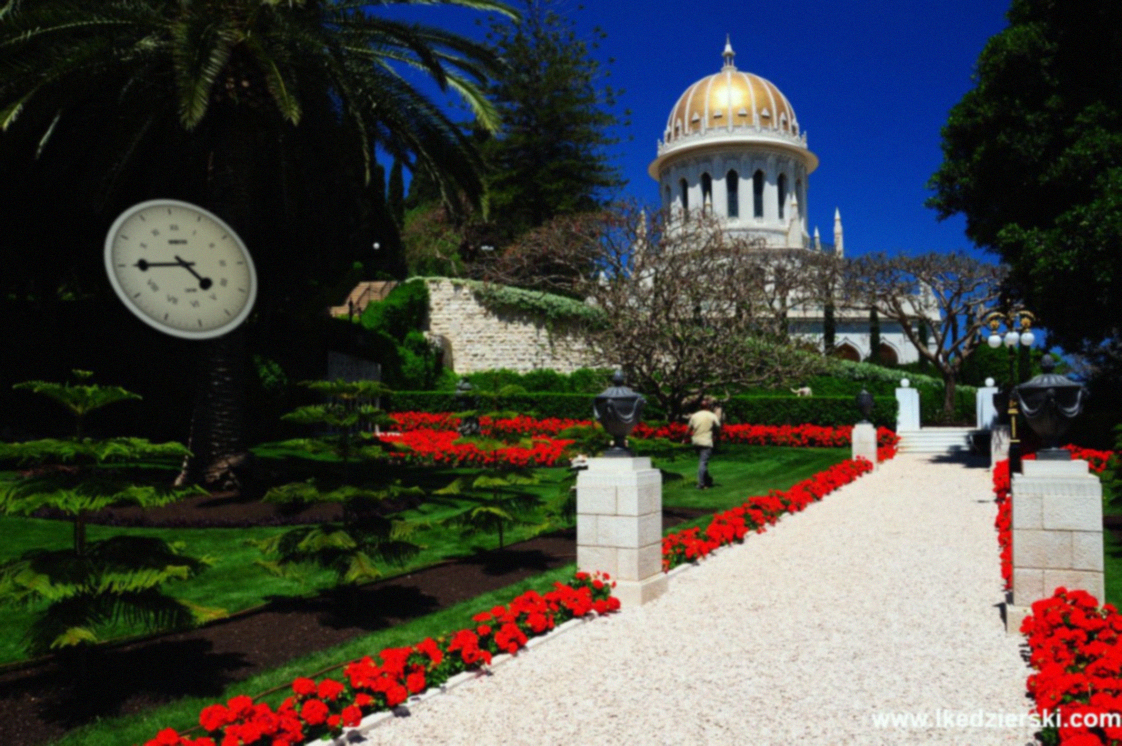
h=4 m=45
